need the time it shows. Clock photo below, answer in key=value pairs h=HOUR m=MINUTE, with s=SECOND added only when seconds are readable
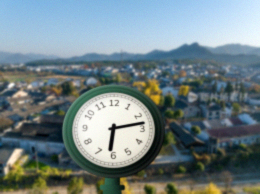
h=6 m=13
